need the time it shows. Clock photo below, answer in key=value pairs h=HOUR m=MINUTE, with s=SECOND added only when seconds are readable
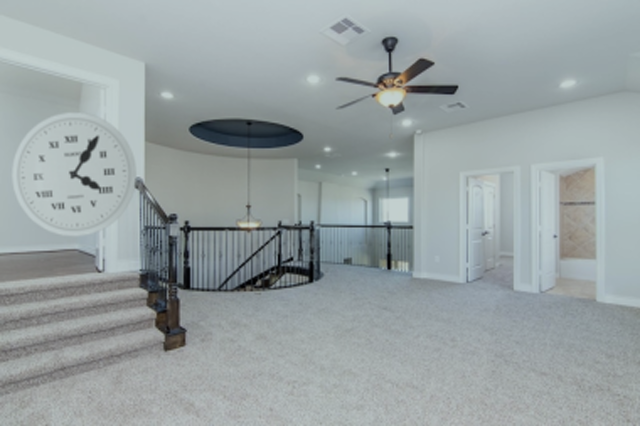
h=4 m=6
